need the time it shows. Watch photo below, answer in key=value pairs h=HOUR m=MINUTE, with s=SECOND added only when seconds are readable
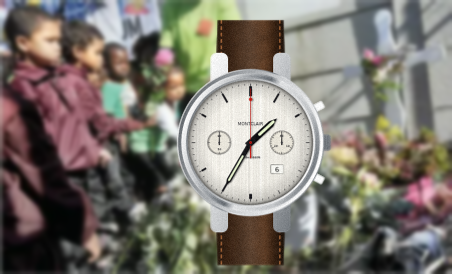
h=1 m=35
